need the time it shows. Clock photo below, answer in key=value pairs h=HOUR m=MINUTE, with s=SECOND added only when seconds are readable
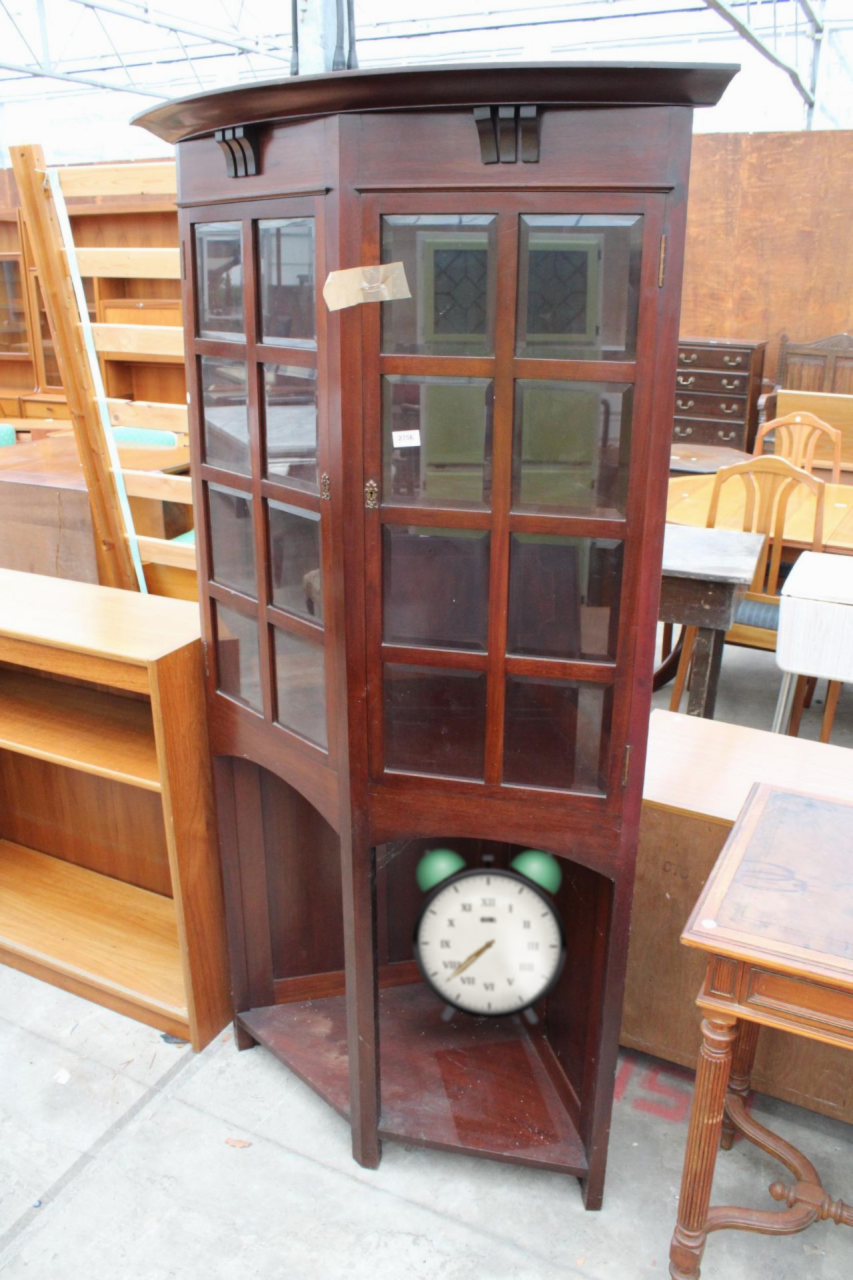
h=7 m=38
